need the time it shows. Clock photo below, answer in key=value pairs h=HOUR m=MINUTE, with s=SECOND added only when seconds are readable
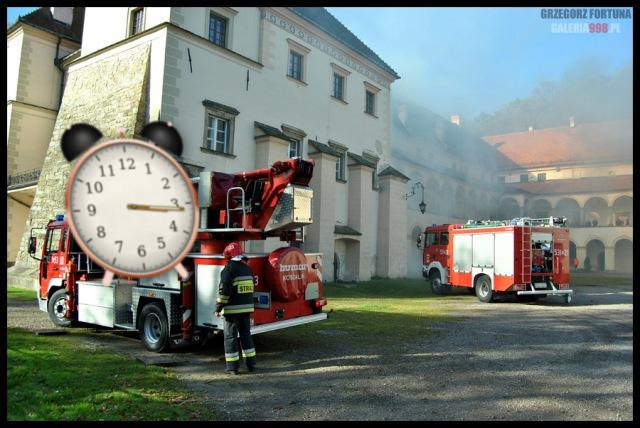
h=3 m=16
